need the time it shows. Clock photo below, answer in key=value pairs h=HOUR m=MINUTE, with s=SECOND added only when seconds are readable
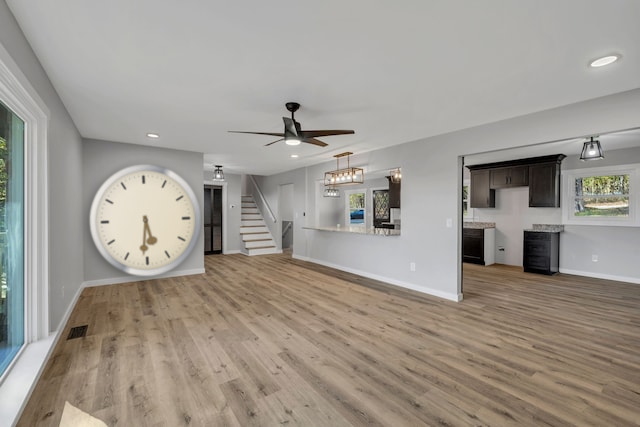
h=5 m=31
